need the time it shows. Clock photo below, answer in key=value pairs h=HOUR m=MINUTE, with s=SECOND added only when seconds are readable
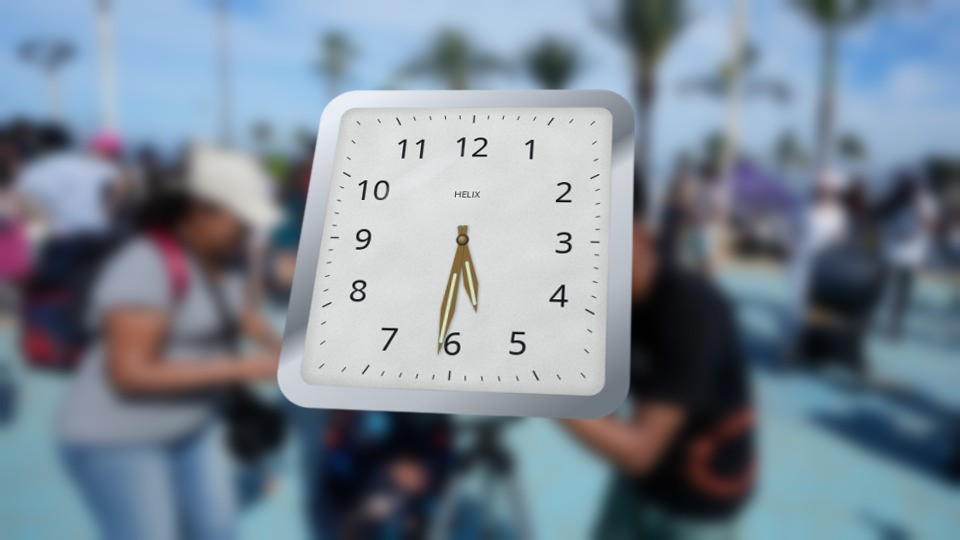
h=5 m=31
